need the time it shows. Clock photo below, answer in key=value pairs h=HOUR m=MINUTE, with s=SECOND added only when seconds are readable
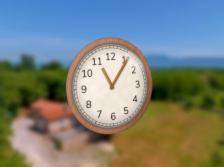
h=11 m=6
